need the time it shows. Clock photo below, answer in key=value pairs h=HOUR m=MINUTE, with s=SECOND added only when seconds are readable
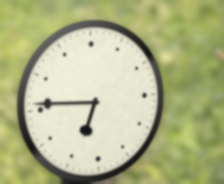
h=6 m=46
